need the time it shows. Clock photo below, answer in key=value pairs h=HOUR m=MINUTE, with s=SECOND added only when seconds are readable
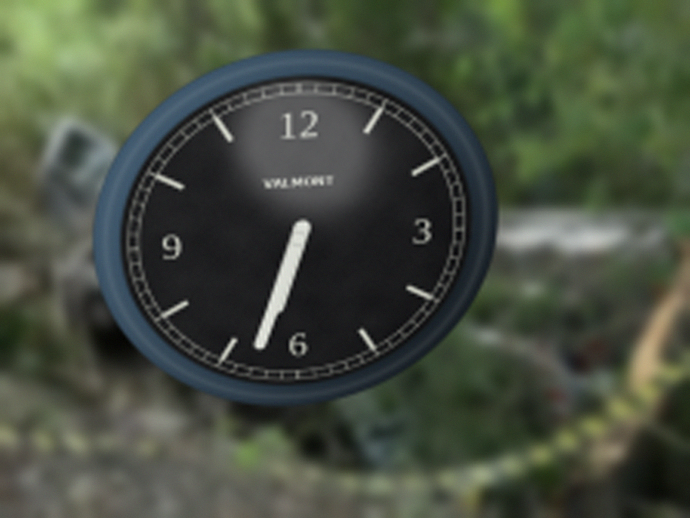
h=6 m=33
